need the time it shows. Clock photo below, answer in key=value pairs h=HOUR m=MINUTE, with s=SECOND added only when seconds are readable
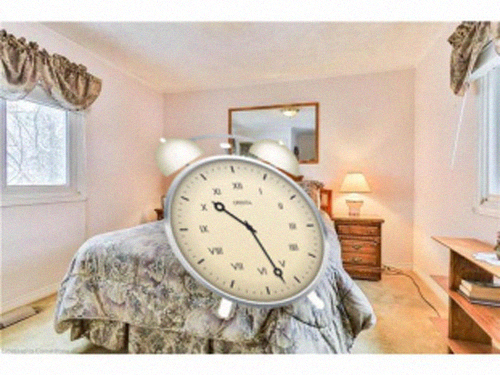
h=10 m=27
